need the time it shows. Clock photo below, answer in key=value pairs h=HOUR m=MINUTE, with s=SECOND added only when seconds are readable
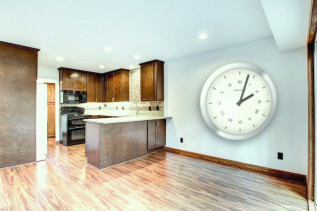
h=2 m=3
